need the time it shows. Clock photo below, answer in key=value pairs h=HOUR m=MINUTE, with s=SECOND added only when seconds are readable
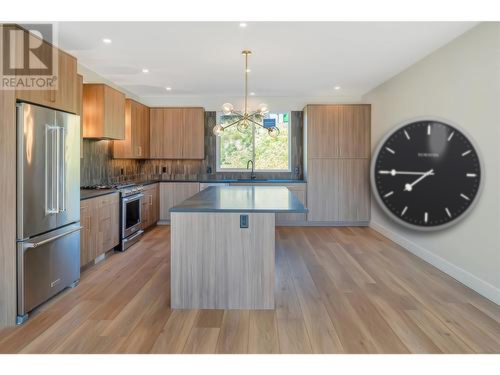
h=7 m=45
